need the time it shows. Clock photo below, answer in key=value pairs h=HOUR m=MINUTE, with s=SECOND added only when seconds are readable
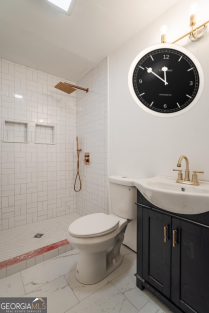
h=11 m=51
